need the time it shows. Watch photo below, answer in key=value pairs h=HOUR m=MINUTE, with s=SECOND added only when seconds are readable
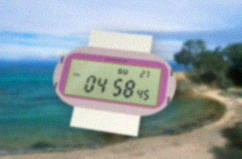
h=4 m=58
